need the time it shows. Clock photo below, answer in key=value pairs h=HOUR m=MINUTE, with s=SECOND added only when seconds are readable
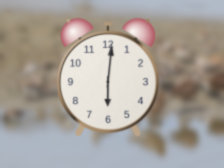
h=6 m=1
